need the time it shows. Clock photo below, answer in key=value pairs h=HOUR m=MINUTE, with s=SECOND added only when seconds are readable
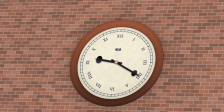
h=9 m=20
